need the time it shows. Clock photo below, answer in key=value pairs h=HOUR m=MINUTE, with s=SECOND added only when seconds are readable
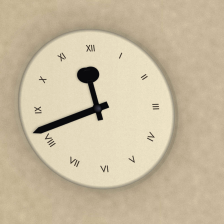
h=11 m=42
